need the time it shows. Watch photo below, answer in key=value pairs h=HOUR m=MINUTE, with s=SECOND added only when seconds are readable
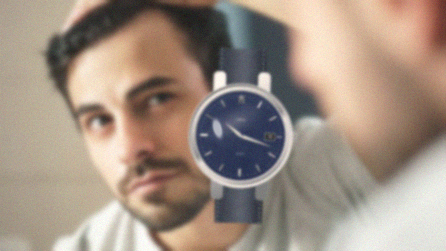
h=10 m=18
